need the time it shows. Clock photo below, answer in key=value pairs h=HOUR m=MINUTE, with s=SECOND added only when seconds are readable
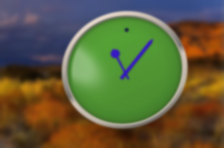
h=11 m=6
